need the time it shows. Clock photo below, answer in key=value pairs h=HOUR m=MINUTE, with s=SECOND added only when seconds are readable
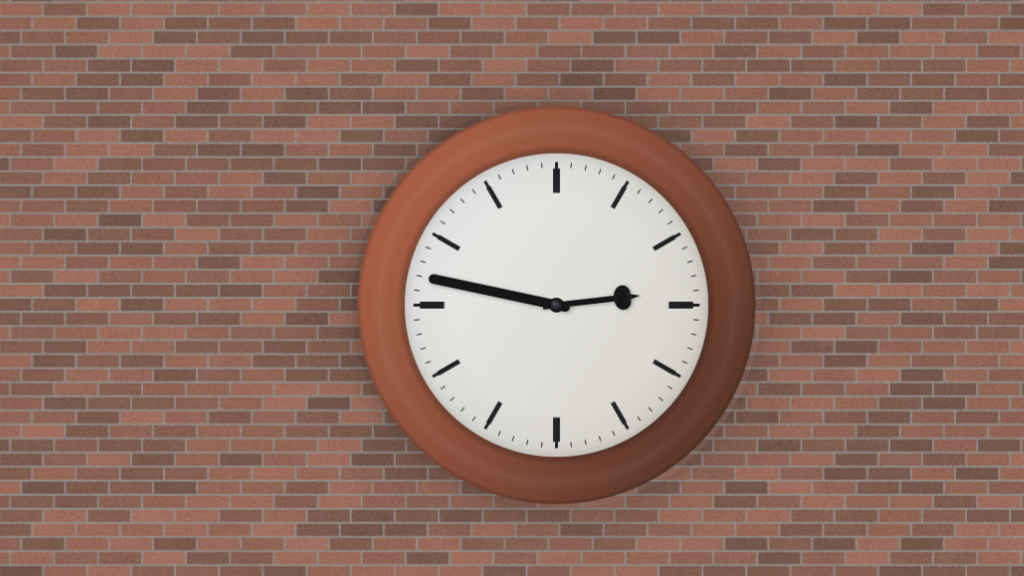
h=2 m=47
